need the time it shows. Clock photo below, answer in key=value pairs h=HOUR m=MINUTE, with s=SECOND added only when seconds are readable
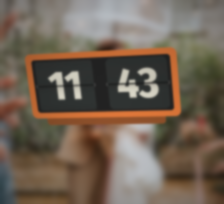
h=11 m=43
